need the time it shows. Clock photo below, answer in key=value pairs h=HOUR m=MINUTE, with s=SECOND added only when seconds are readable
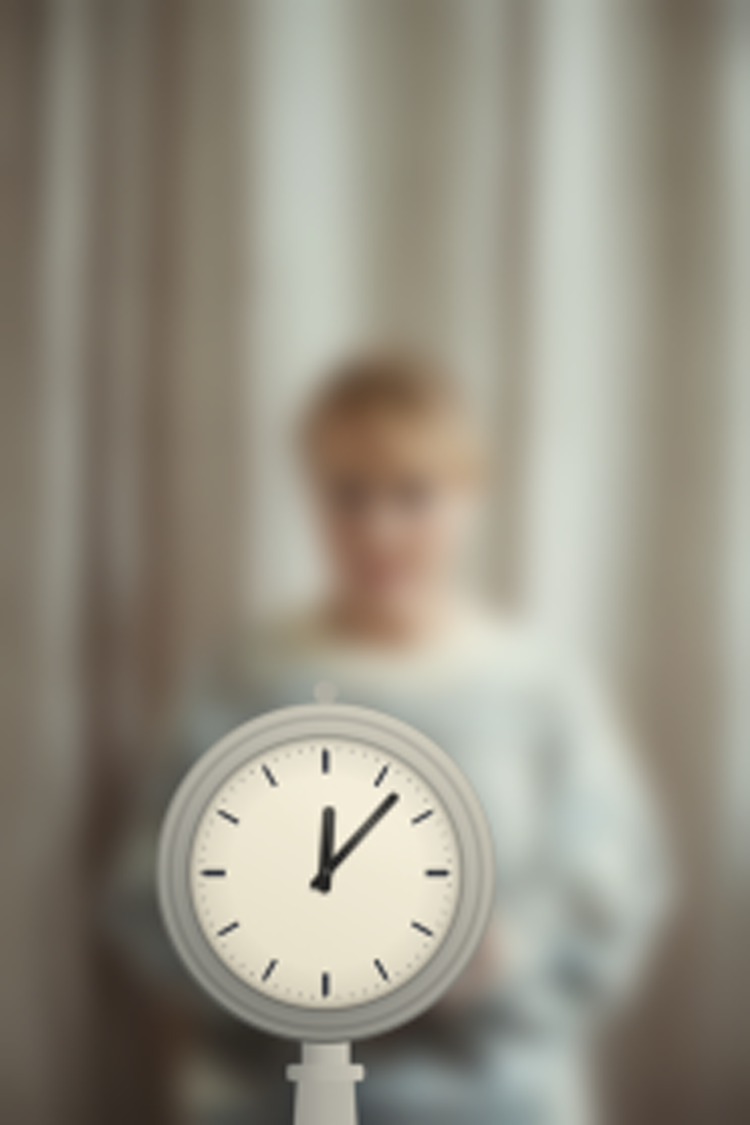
h=12 m=7
